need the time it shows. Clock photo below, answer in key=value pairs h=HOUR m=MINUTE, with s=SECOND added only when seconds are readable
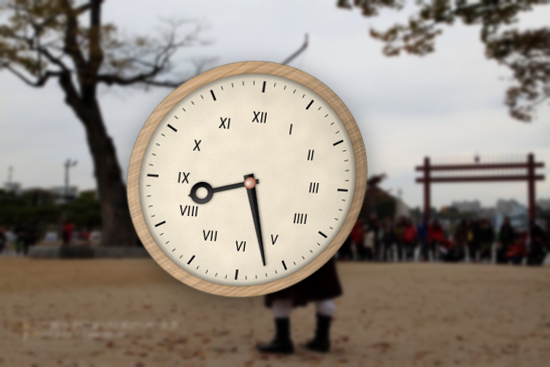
h=8 m=27
